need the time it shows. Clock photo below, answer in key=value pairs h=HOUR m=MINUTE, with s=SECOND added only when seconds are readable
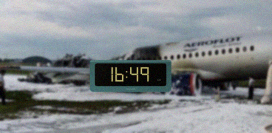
h=16 m=49
